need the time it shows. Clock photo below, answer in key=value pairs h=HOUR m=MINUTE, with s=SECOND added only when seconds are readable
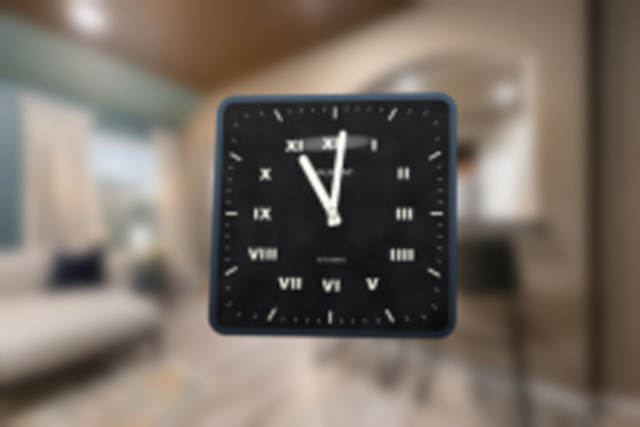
h=11 m=1
